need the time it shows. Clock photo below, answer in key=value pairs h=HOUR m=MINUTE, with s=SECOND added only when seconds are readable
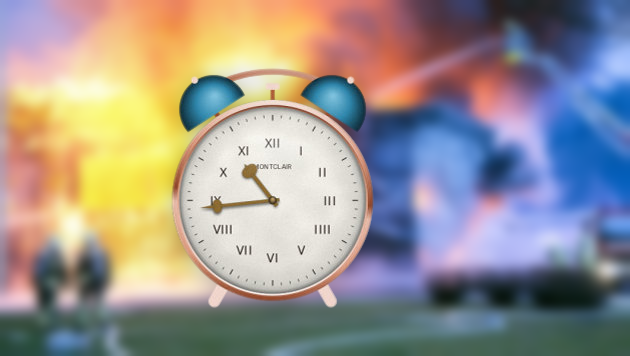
h=10 m=44
